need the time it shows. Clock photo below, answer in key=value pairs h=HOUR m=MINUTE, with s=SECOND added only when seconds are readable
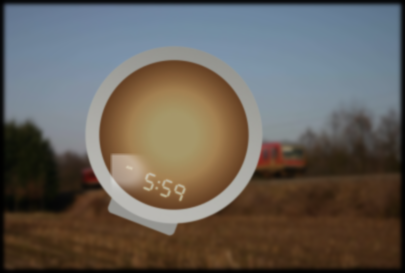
h=5 m=59
